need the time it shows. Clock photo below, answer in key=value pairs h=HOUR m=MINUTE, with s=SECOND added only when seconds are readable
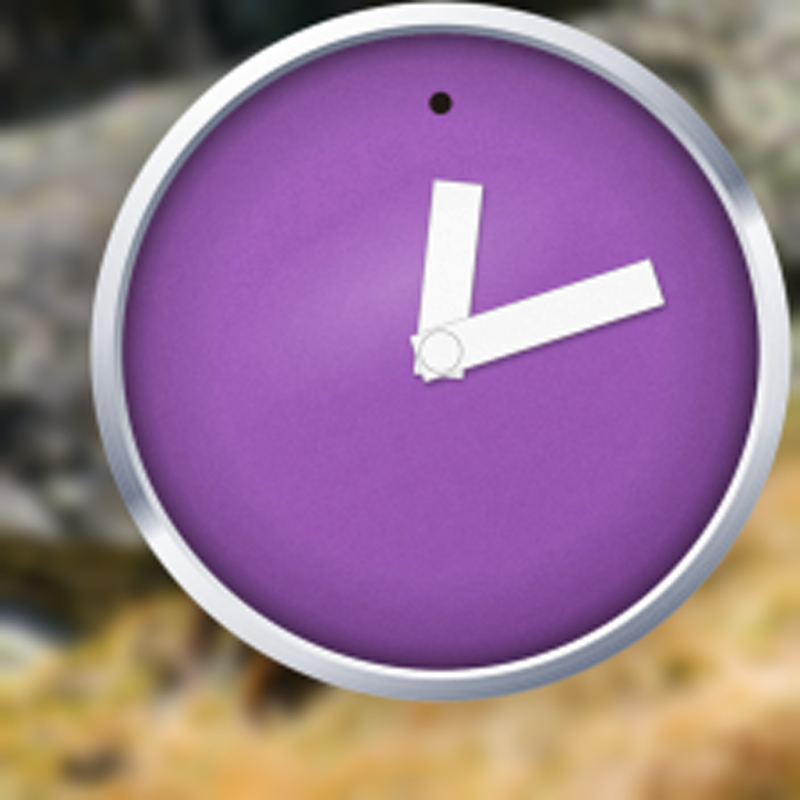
h=12 m=12
